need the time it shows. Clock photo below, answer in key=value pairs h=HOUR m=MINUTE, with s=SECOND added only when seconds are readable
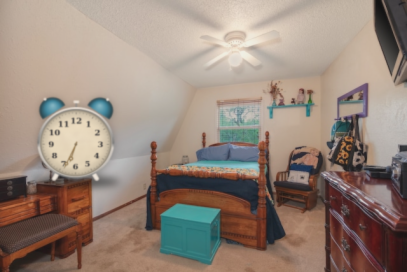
h=6 m=34
